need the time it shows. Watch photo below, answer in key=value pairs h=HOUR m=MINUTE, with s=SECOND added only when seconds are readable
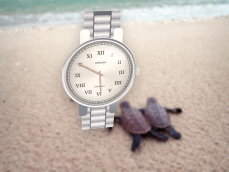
h=5 m=50
